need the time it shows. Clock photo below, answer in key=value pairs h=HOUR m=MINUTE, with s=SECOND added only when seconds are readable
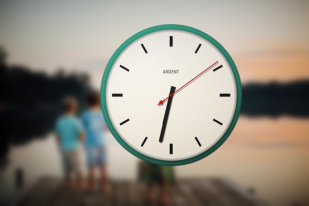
h=6 m=32 s=9
